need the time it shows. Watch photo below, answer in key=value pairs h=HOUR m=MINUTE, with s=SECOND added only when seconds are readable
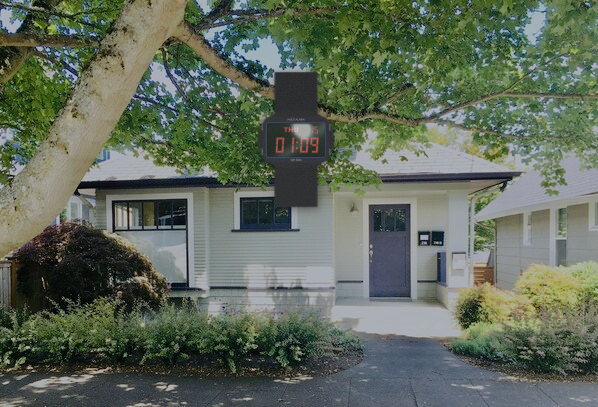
h=1 m=9
